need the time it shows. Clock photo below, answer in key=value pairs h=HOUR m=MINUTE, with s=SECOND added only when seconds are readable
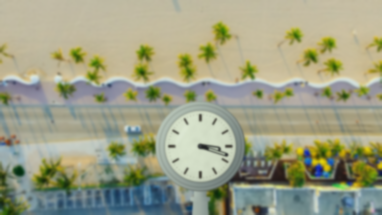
h=3 m=18
